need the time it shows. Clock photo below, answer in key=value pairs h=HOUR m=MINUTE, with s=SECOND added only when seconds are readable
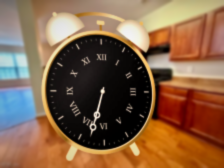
h=6 m=33
